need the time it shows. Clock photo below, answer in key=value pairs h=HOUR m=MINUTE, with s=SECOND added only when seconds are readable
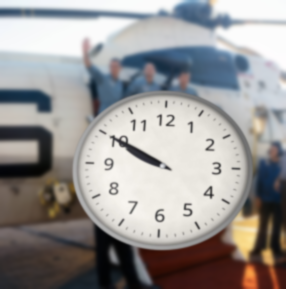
h=9 m=50
